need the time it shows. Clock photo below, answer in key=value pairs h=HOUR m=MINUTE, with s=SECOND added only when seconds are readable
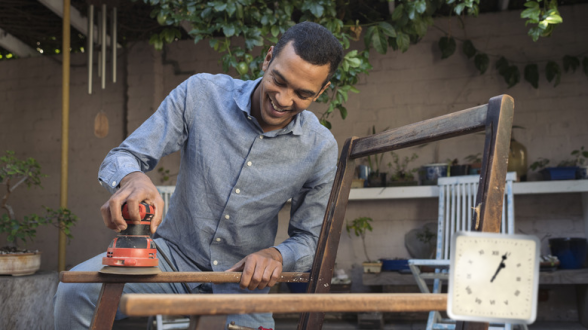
h=1 m=4
